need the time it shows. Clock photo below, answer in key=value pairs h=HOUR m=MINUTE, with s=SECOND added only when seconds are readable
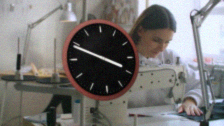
h=3 m=49
